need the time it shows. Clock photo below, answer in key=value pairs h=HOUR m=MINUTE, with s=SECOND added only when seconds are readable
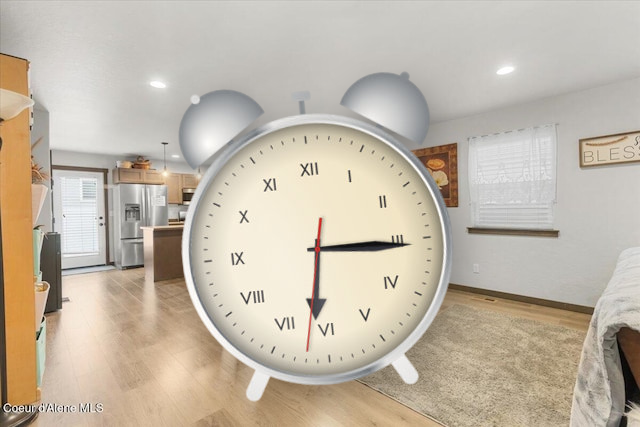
h=6 m=15 s=32
